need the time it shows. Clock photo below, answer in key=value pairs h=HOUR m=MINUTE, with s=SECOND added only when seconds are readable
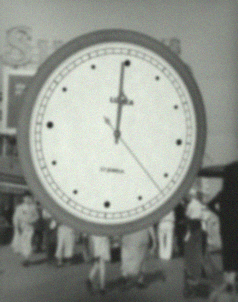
h=11 m=59 s=22
